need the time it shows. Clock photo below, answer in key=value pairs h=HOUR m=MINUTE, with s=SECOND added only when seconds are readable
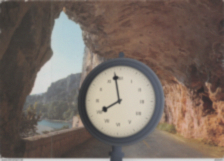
h=7 m=58
